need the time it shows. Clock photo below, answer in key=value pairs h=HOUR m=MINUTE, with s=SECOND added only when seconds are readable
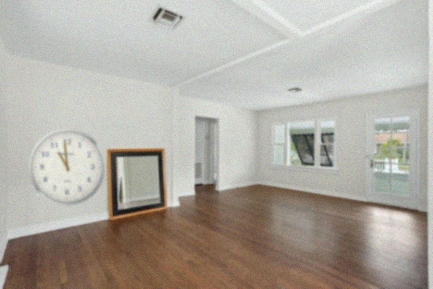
h=10 m=59
